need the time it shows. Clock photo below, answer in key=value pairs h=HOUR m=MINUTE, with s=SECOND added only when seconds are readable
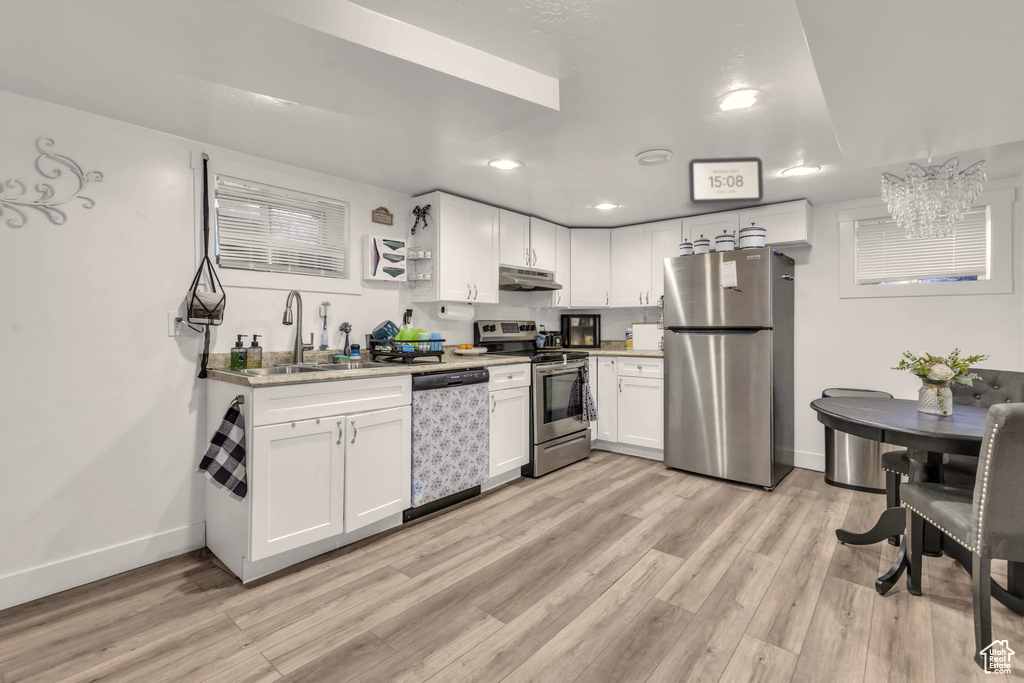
h=15 m=8
